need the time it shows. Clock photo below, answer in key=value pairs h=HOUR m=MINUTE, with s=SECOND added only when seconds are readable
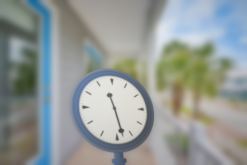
h=11 m=28
